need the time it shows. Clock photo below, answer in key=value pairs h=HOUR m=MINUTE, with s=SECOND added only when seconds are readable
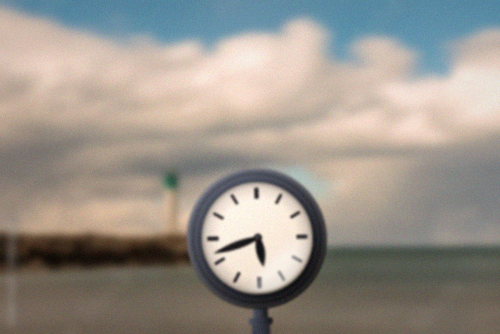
h=5 m=42
